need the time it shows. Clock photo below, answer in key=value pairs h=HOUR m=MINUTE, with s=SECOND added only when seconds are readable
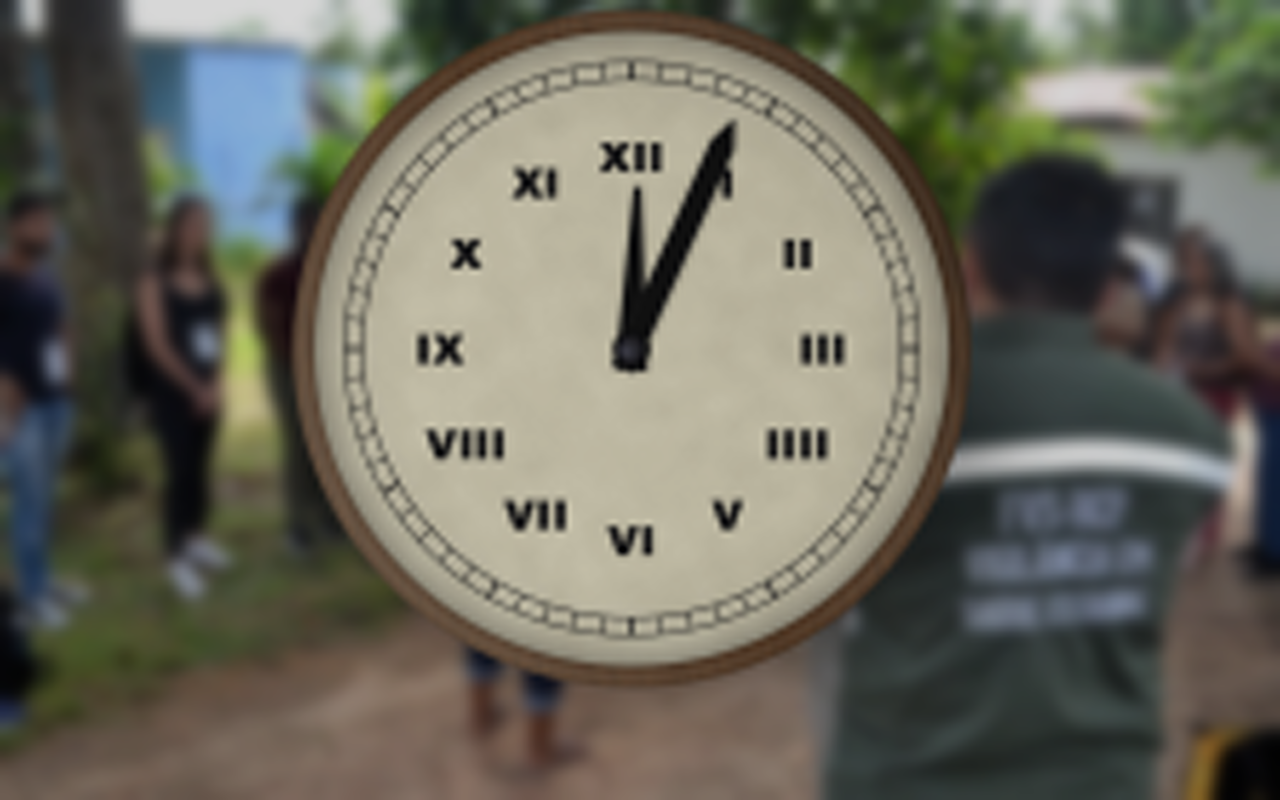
h=12 m=4
